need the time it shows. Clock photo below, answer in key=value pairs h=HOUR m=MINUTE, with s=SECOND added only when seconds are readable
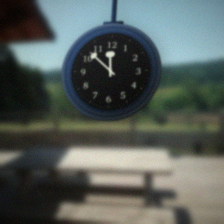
h=11 m=52
